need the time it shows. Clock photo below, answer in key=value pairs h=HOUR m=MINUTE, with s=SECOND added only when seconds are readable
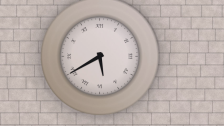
h=5 m=40
